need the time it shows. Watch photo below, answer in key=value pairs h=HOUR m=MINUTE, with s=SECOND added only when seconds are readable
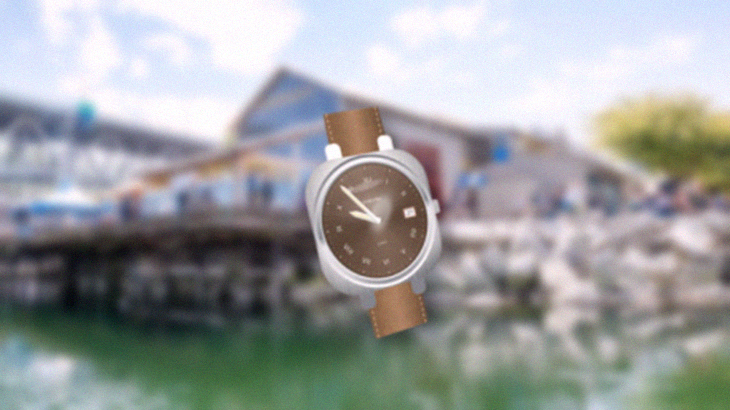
h=9 m=54
